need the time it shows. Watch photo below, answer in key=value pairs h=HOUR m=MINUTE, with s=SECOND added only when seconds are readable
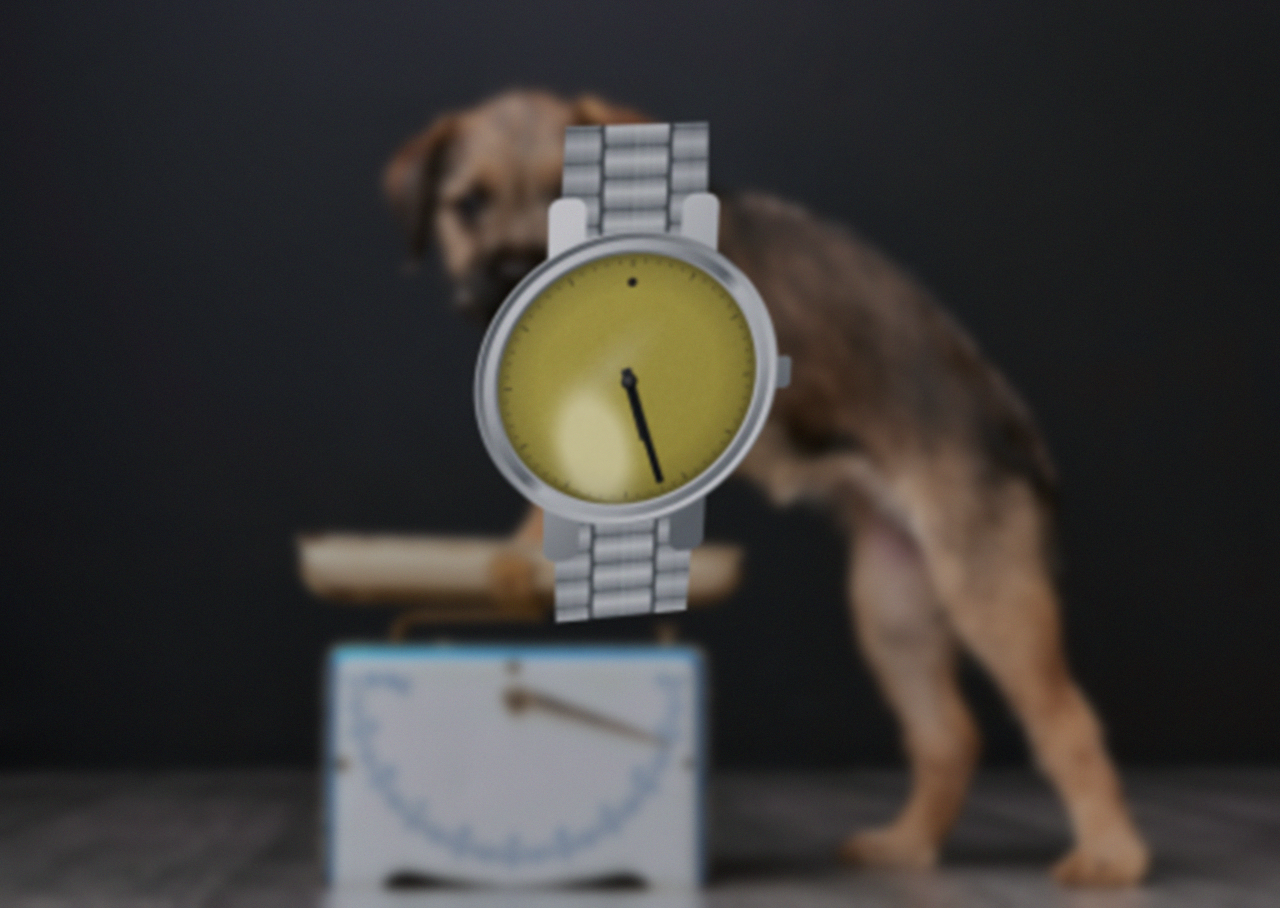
h=5 m=27
